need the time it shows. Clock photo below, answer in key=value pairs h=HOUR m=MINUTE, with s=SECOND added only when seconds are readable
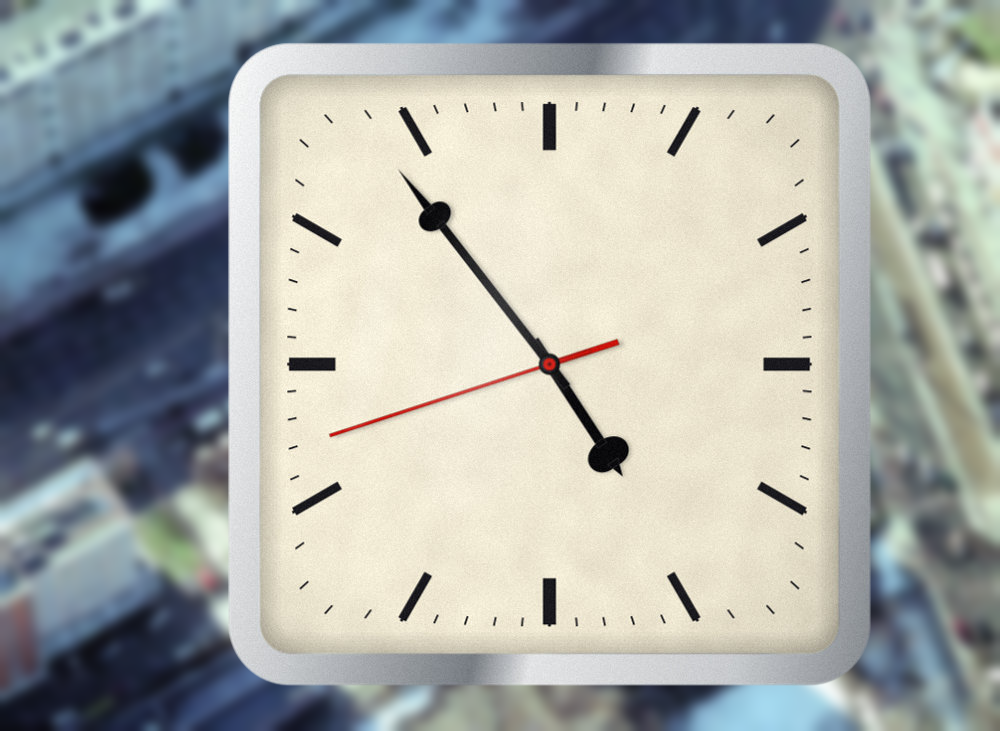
h=4 m=53 s=42
